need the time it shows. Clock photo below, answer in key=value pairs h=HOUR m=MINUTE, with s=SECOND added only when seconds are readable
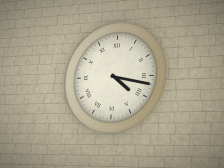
h=4 m=17
